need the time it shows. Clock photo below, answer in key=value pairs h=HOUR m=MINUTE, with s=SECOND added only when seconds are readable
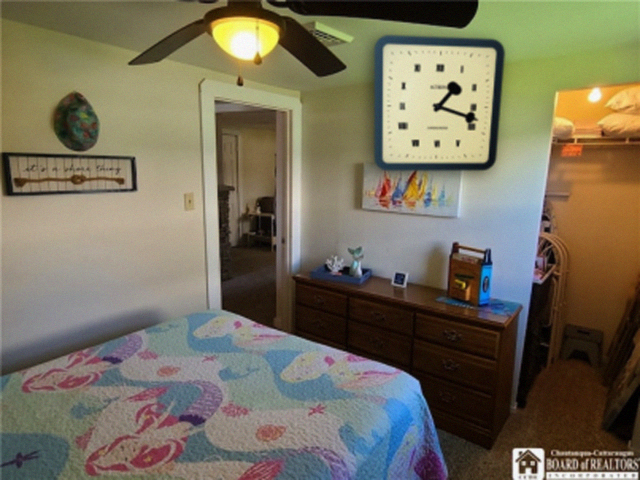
h=1 m=18
